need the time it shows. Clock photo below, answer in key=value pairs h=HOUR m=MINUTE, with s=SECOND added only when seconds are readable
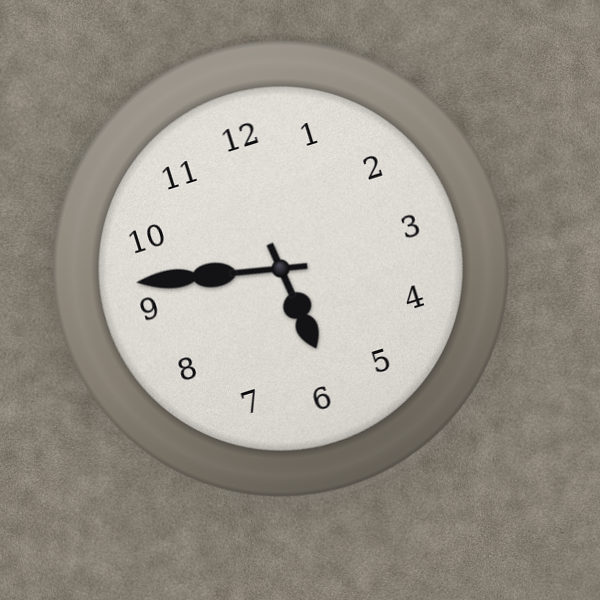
h=5 m=47
